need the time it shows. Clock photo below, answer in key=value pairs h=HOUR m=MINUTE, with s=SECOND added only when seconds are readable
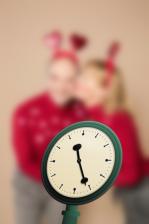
h=11 m=26
